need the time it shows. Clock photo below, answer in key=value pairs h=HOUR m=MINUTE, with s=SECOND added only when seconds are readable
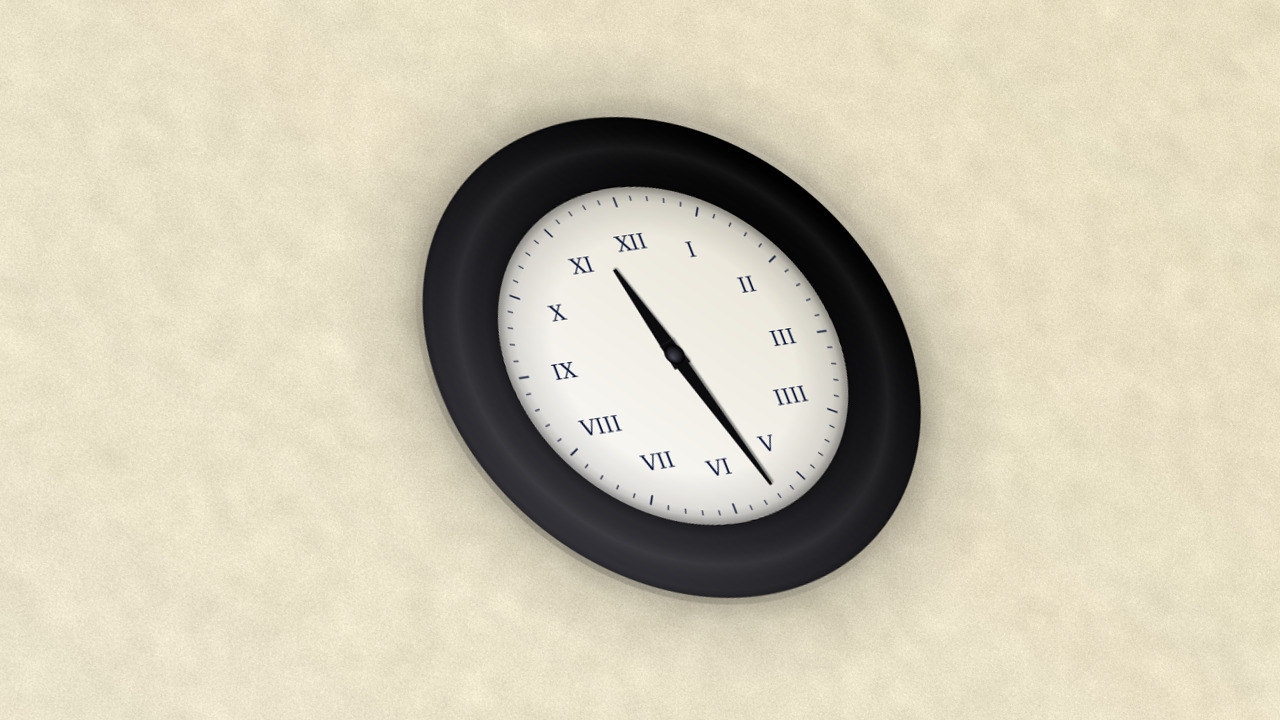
h=11 m=27
